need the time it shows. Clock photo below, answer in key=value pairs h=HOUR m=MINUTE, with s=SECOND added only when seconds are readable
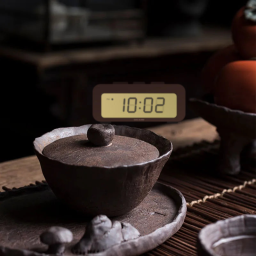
h=10 m=2
